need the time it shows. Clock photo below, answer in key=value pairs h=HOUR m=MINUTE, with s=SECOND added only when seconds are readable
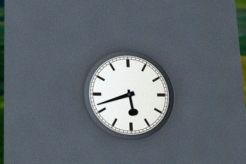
h=5 m=42
